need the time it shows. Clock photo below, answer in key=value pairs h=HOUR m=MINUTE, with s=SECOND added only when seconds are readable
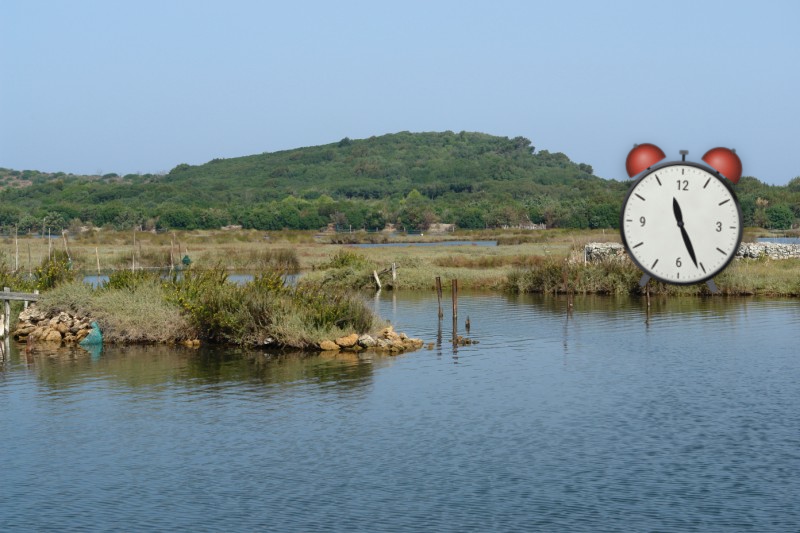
h=11 m=26
